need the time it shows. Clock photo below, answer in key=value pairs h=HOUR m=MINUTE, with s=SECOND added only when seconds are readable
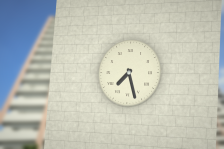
h=7 m=27
